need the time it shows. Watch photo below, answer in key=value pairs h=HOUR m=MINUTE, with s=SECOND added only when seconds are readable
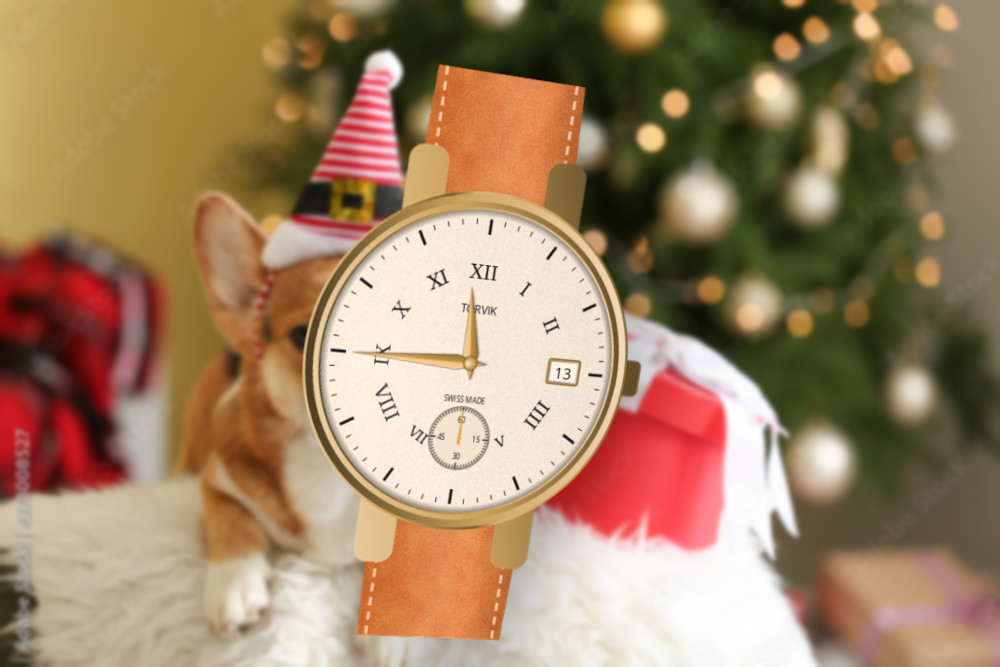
h=11 m=45
